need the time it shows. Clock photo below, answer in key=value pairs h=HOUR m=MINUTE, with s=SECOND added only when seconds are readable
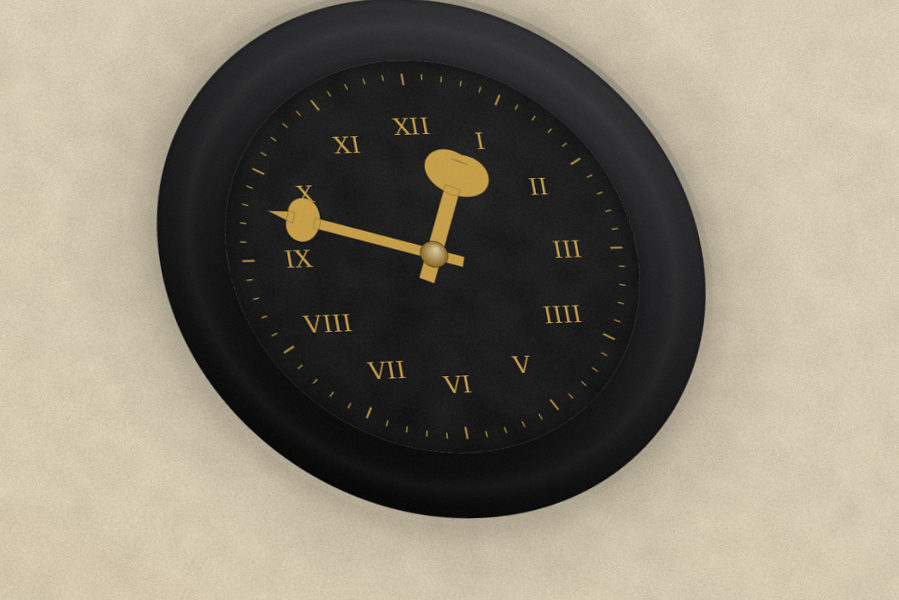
h=12 m=48
